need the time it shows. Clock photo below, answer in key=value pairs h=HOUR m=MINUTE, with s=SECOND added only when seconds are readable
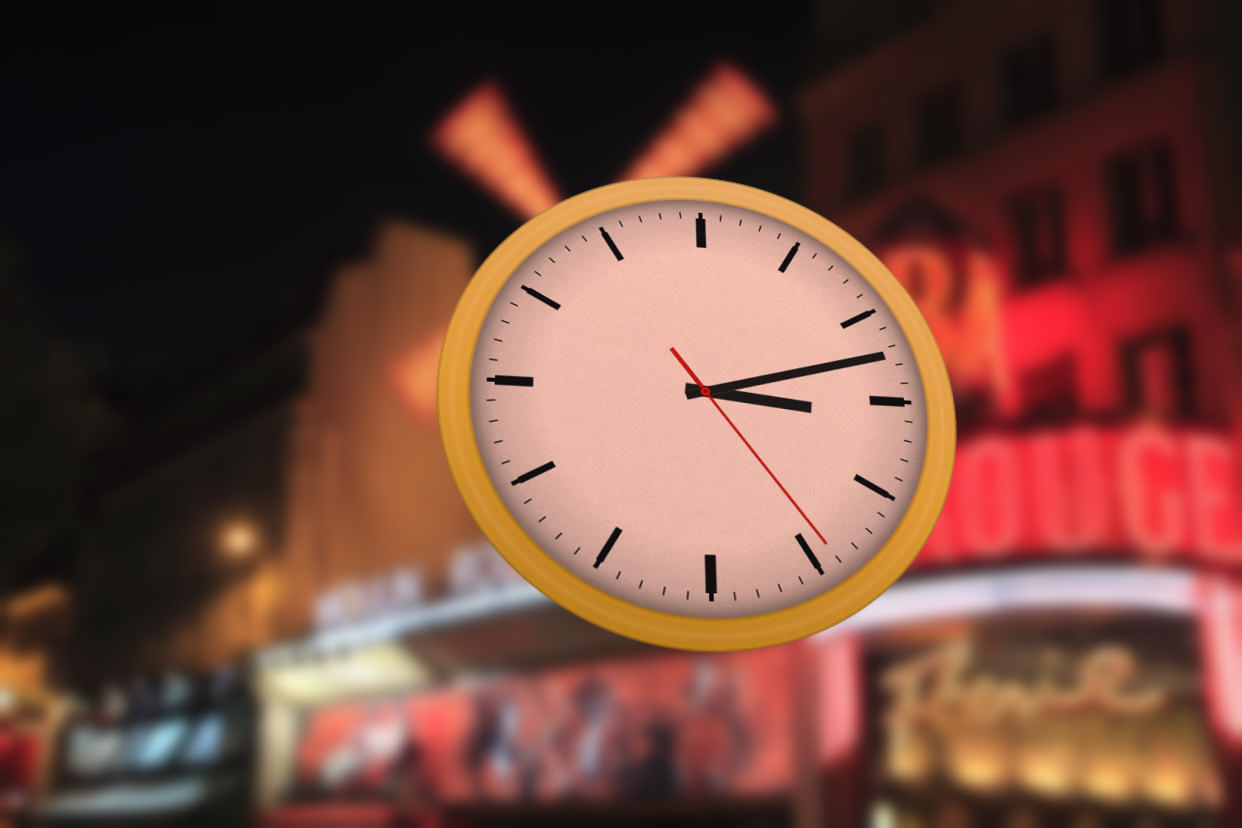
h=3 m=12 s=24
